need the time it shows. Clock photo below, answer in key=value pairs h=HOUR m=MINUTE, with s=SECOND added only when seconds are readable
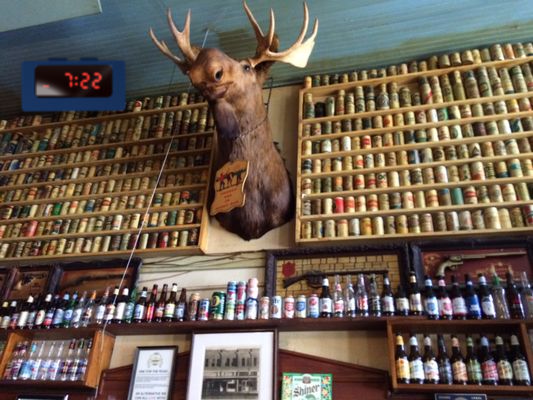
h=7 m=22
